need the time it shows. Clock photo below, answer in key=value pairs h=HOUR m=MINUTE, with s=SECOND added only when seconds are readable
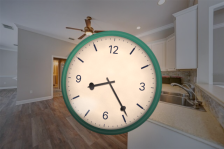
h=8 m=24
